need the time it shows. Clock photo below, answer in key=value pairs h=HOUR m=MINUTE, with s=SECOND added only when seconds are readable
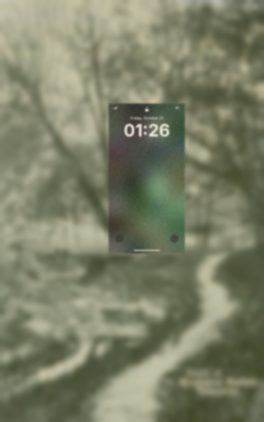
h=1 m=26
